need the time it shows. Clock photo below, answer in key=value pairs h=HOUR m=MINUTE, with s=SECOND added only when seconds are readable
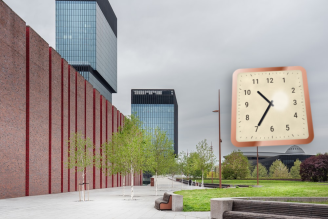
h=10 m=35
